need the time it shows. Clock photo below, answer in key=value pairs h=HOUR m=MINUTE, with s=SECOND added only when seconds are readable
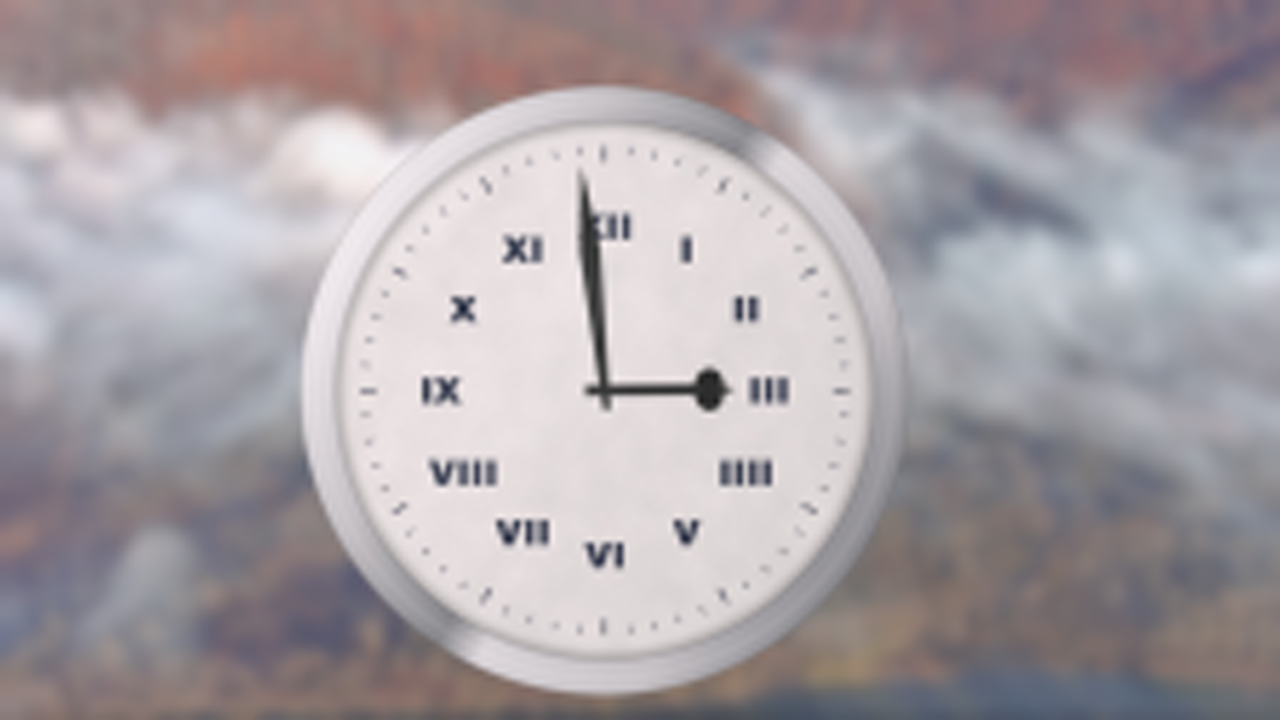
h=2 m=59
